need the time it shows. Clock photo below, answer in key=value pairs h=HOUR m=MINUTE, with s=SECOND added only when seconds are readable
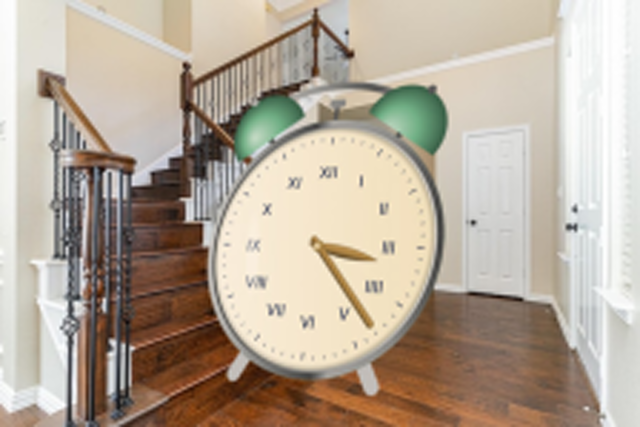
h=3 m=23
